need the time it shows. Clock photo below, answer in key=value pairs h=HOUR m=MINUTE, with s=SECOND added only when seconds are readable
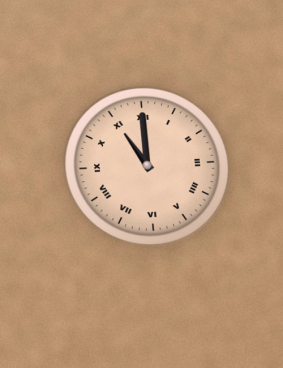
h=11 m=0
